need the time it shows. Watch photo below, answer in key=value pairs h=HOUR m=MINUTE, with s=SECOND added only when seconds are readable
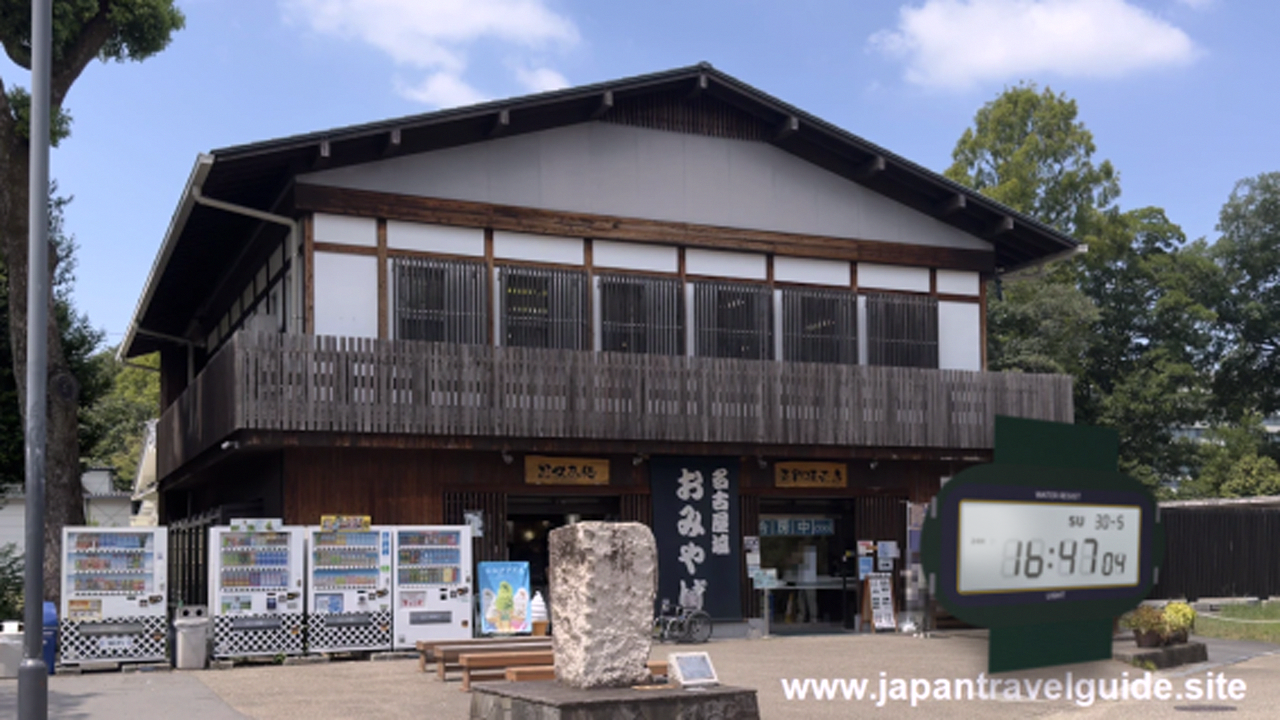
h=16 m=47 s=4
